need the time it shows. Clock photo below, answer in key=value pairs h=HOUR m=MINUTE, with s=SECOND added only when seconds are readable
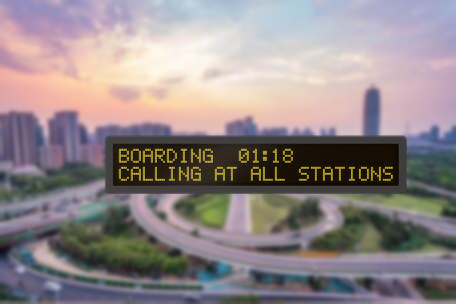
h=1 m=18
